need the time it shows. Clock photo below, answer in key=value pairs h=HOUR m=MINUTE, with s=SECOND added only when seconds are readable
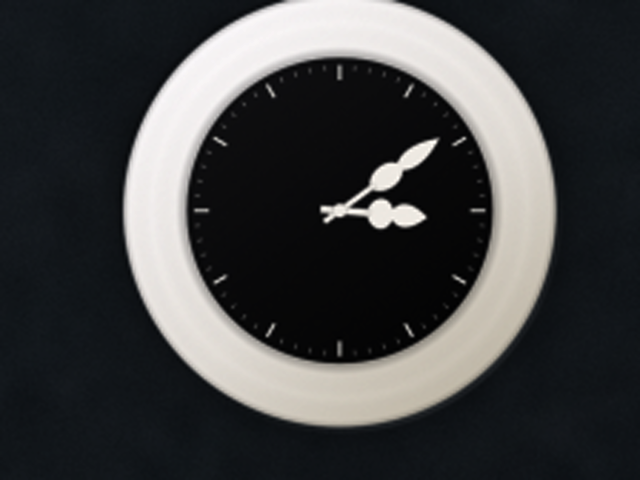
h=3 m=9
